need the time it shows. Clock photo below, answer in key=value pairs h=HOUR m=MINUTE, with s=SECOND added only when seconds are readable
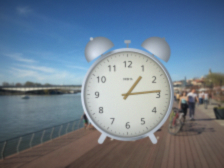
h=1 m=14
